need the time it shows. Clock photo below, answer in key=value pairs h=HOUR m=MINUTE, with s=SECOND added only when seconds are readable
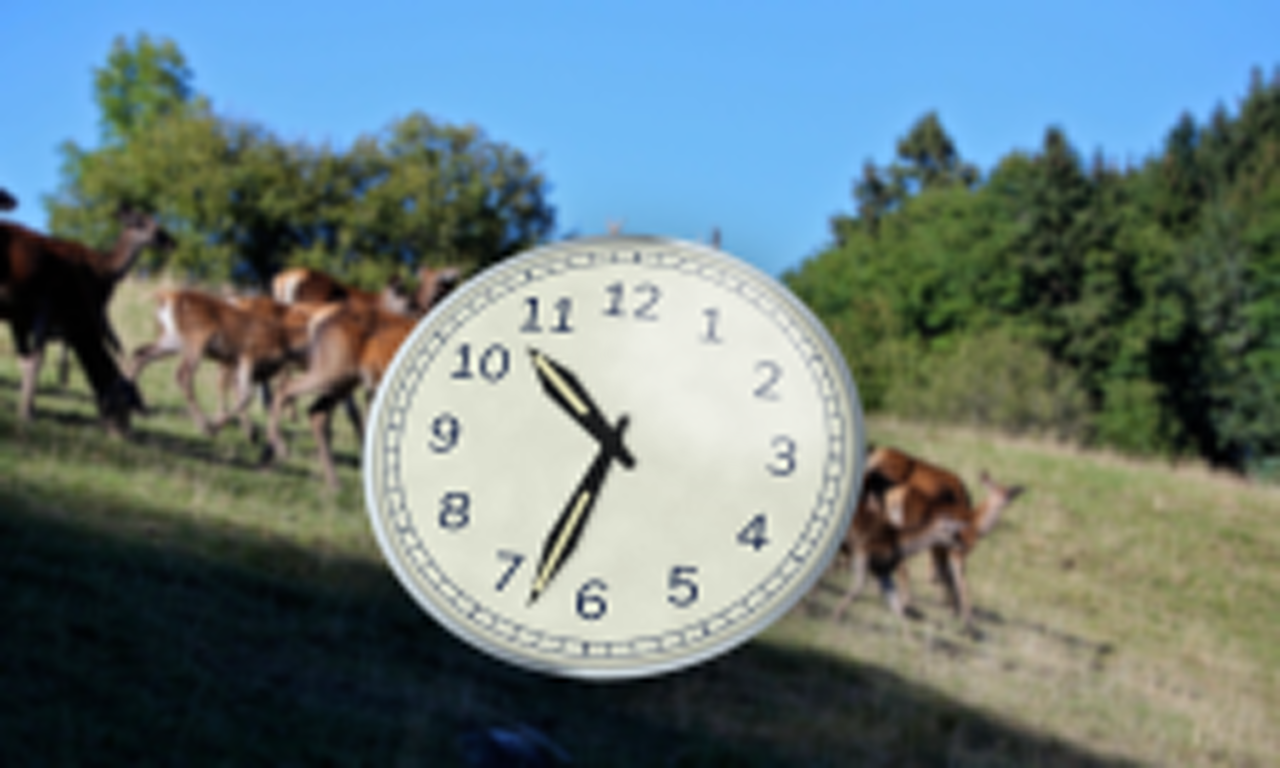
h=10 m=33
